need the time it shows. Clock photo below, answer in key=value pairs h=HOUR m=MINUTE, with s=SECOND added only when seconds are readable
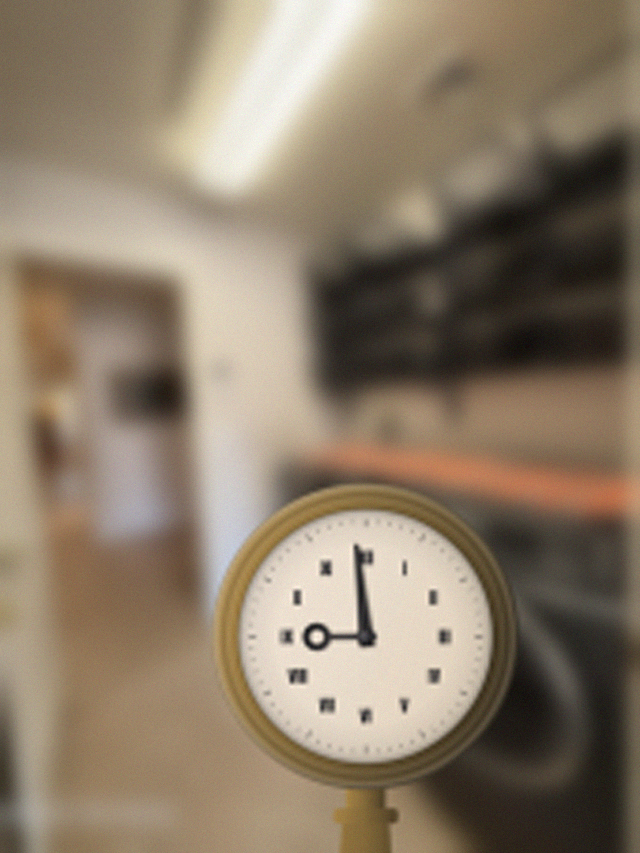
h=8 m=59
